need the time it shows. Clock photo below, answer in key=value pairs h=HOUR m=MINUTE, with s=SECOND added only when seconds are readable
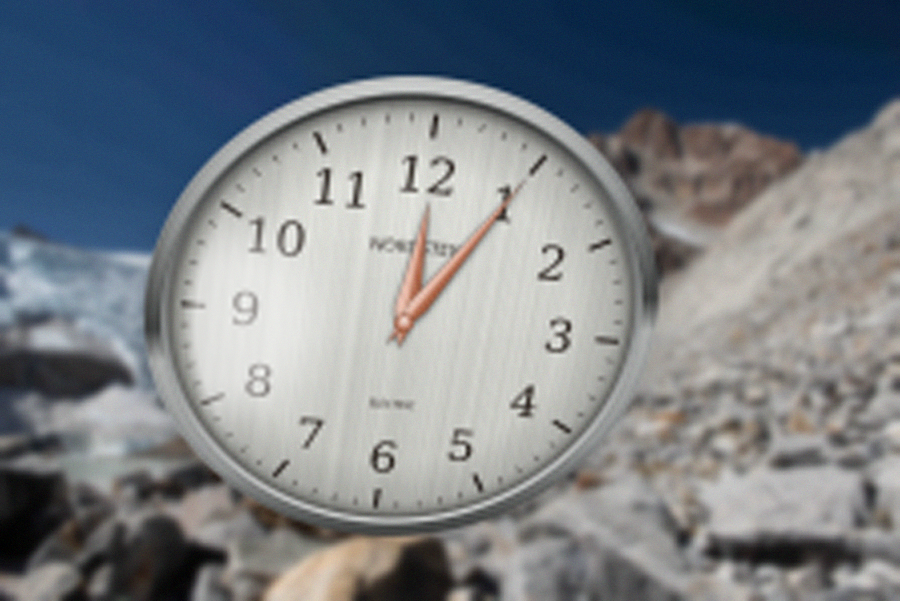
h=12 m=5
